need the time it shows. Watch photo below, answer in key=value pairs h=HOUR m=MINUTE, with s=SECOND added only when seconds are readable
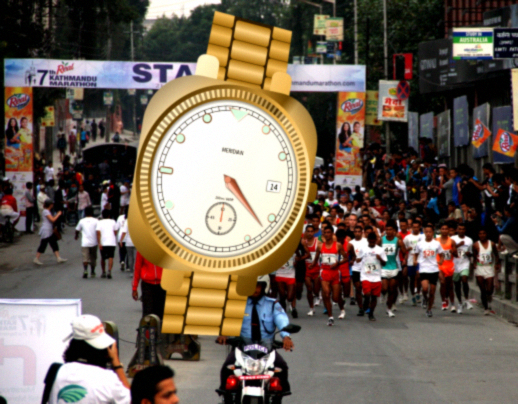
h=4 m=22
